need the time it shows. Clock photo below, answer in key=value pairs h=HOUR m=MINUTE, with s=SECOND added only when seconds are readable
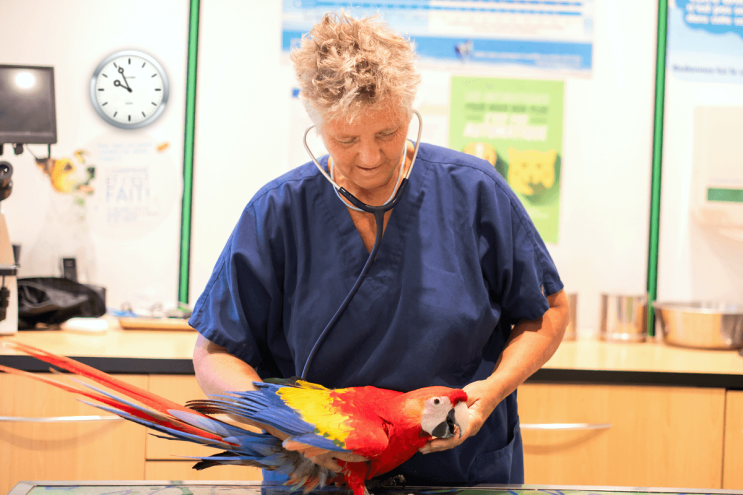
h=9 m=56
